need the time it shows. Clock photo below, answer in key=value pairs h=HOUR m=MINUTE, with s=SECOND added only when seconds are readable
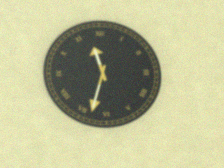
h=11 m=33
